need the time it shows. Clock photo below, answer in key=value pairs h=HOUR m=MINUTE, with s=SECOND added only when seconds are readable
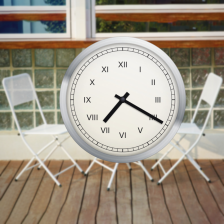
h=7 m=20
